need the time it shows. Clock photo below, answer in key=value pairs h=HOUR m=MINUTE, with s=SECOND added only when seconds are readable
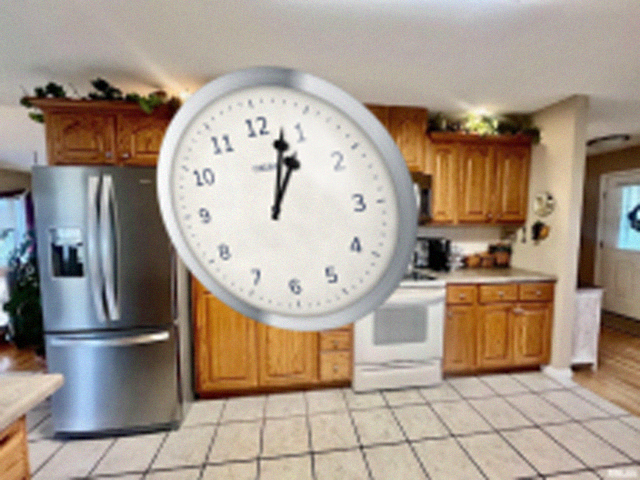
h=1 m=3
